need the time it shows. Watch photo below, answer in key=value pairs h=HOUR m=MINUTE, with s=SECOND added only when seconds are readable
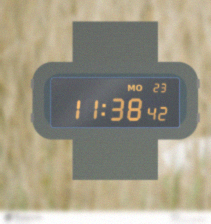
h=11 m=38 s=42
